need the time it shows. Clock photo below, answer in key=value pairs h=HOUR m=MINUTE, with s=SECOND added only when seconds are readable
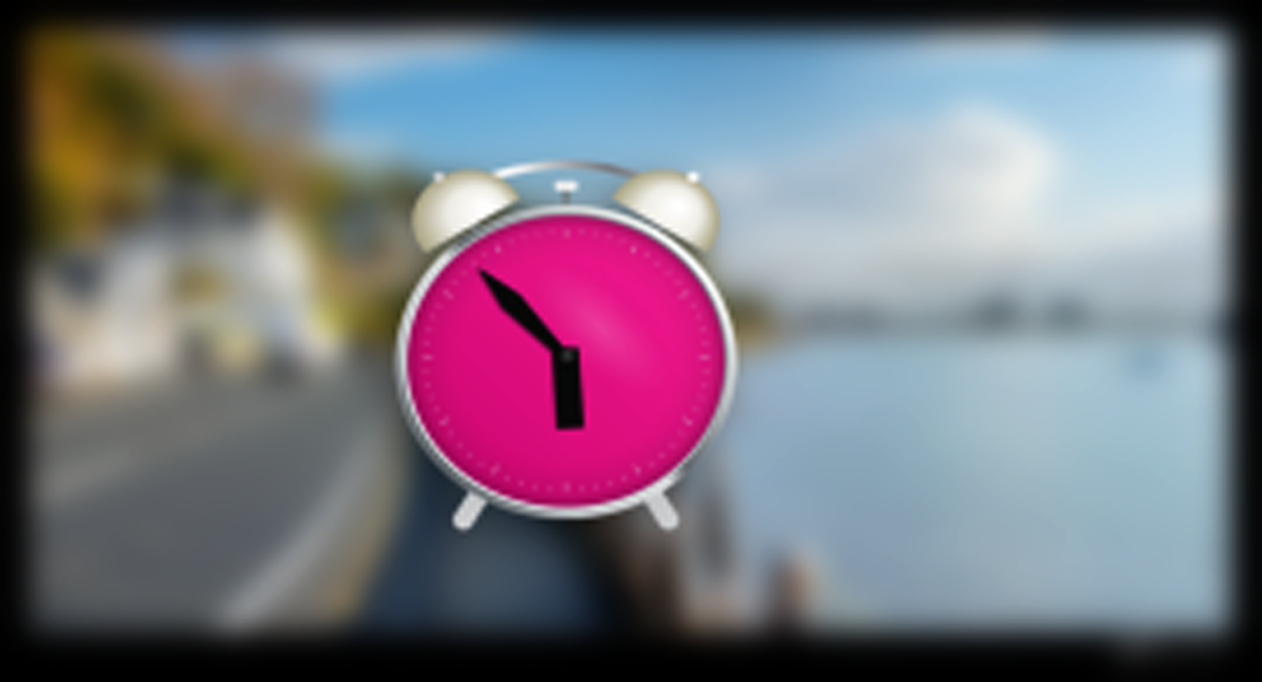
h=5 m=53
